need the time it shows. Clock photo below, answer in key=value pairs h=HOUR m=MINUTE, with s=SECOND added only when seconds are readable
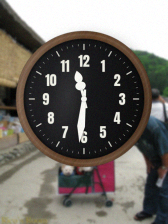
h=11 m=31
